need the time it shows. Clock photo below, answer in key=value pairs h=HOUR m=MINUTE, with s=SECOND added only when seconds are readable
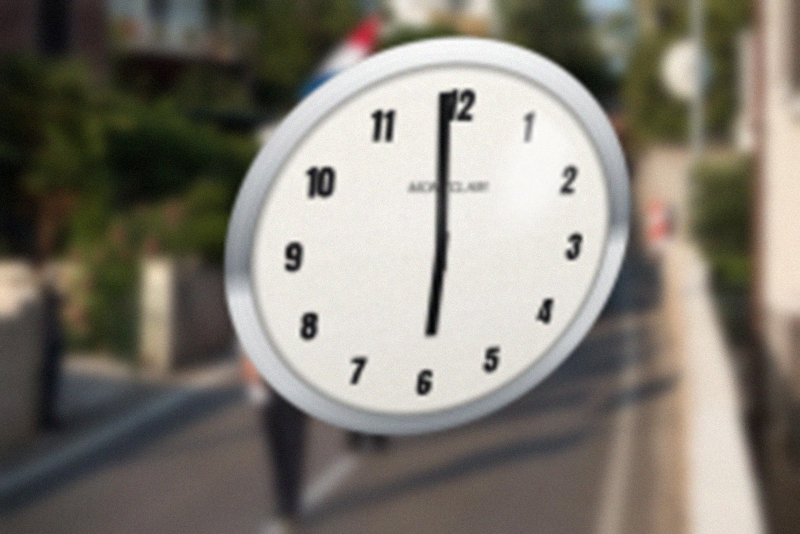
h=5 m=59
